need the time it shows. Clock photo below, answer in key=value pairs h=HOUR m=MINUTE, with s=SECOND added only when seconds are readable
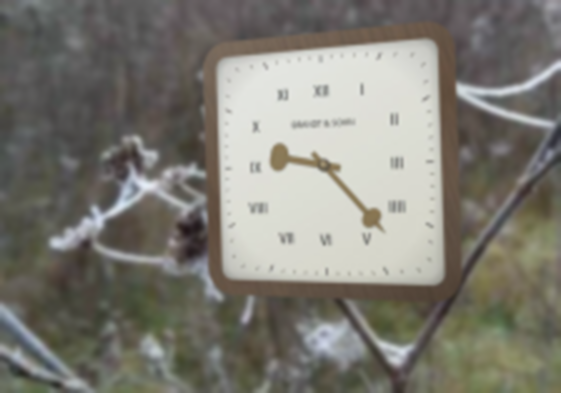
h=9 m=23
